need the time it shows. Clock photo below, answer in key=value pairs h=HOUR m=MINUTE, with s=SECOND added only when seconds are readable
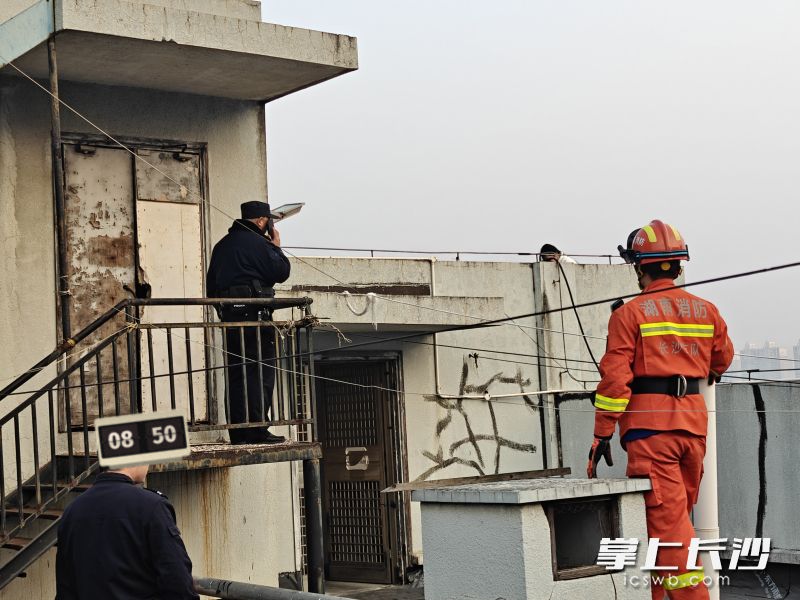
h=8 m=50
